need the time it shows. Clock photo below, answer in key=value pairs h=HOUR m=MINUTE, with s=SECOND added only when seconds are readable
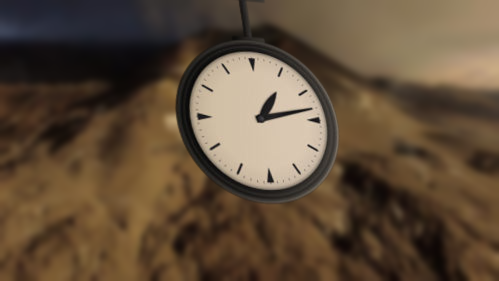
h=1 m=13
